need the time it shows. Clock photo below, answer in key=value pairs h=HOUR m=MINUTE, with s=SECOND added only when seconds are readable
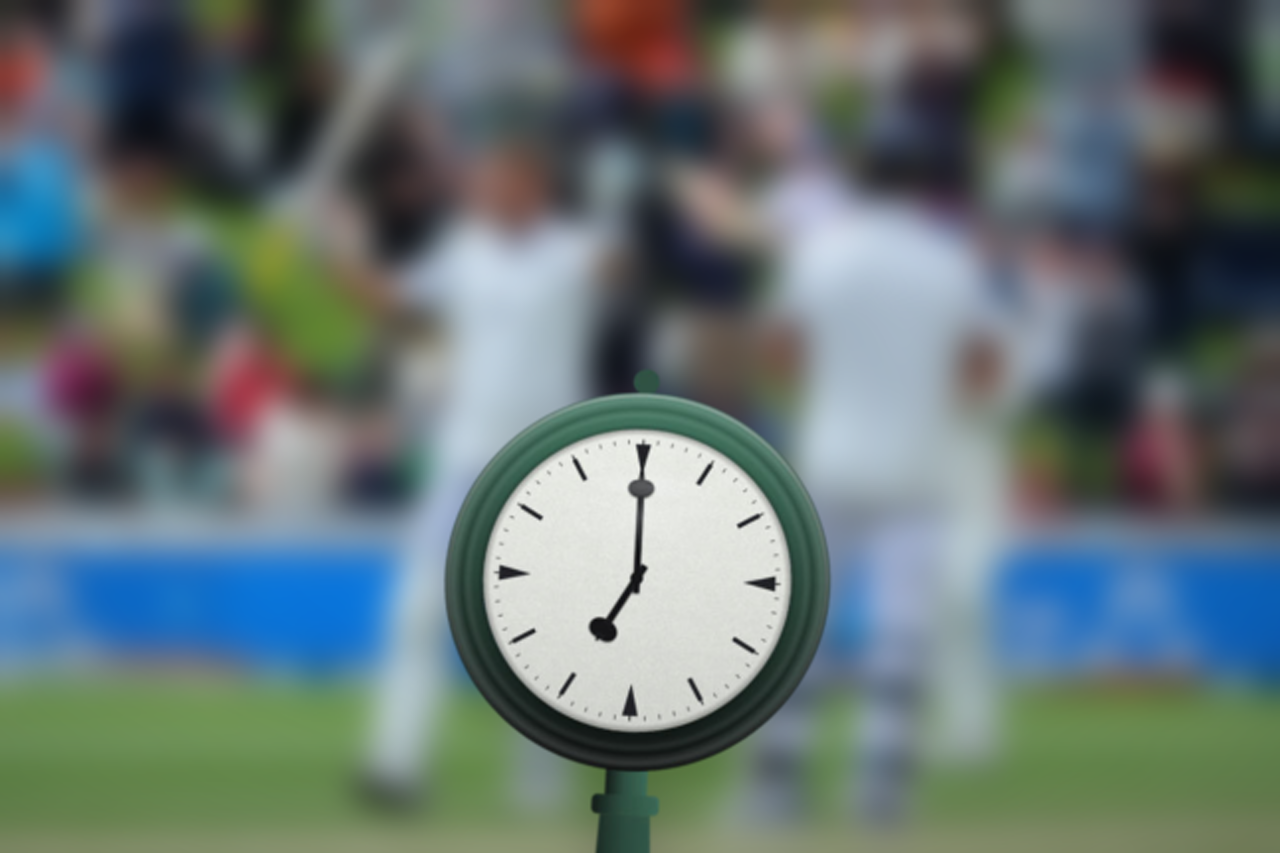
h=7 m=0
